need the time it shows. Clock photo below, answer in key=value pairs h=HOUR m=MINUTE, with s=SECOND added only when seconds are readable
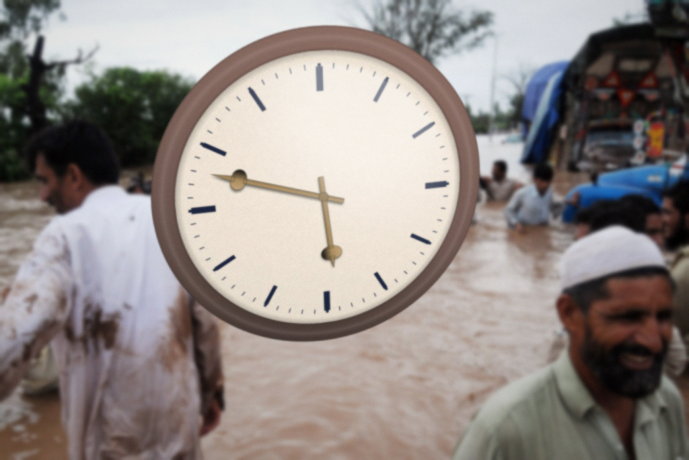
h=5 m=48
